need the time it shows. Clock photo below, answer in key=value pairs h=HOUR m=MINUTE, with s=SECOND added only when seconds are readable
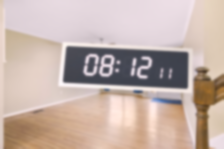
h=8 m=12 s=11
